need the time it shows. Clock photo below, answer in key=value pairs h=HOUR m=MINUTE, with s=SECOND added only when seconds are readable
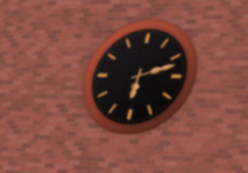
h=6 m=12
